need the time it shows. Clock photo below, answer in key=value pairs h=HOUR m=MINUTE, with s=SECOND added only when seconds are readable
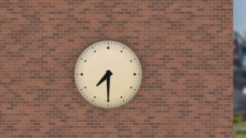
h=7 m=30
